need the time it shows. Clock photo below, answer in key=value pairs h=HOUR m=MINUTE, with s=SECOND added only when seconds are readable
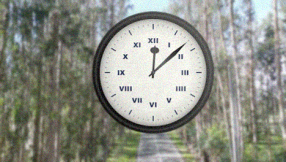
h=12 m=8
